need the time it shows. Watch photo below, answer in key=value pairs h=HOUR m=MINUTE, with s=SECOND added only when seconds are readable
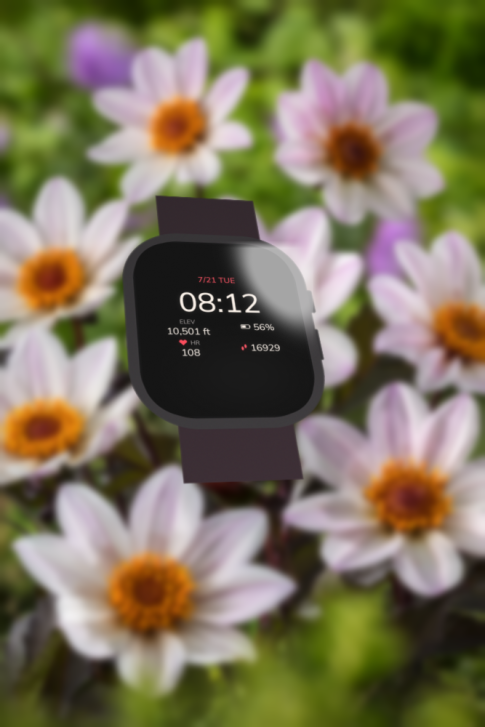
h=8 m=12
